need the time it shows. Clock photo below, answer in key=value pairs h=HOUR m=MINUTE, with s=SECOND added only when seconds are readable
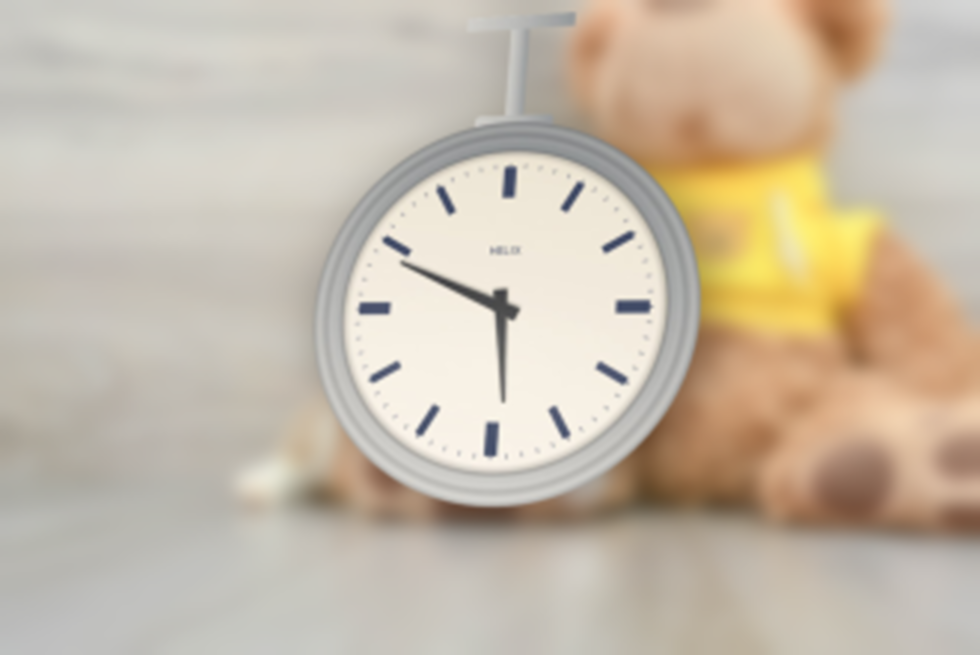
h=5 m=49
